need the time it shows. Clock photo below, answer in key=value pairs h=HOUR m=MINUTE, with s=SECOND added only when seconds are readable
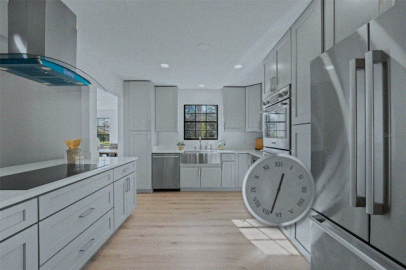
h=12 m=33
